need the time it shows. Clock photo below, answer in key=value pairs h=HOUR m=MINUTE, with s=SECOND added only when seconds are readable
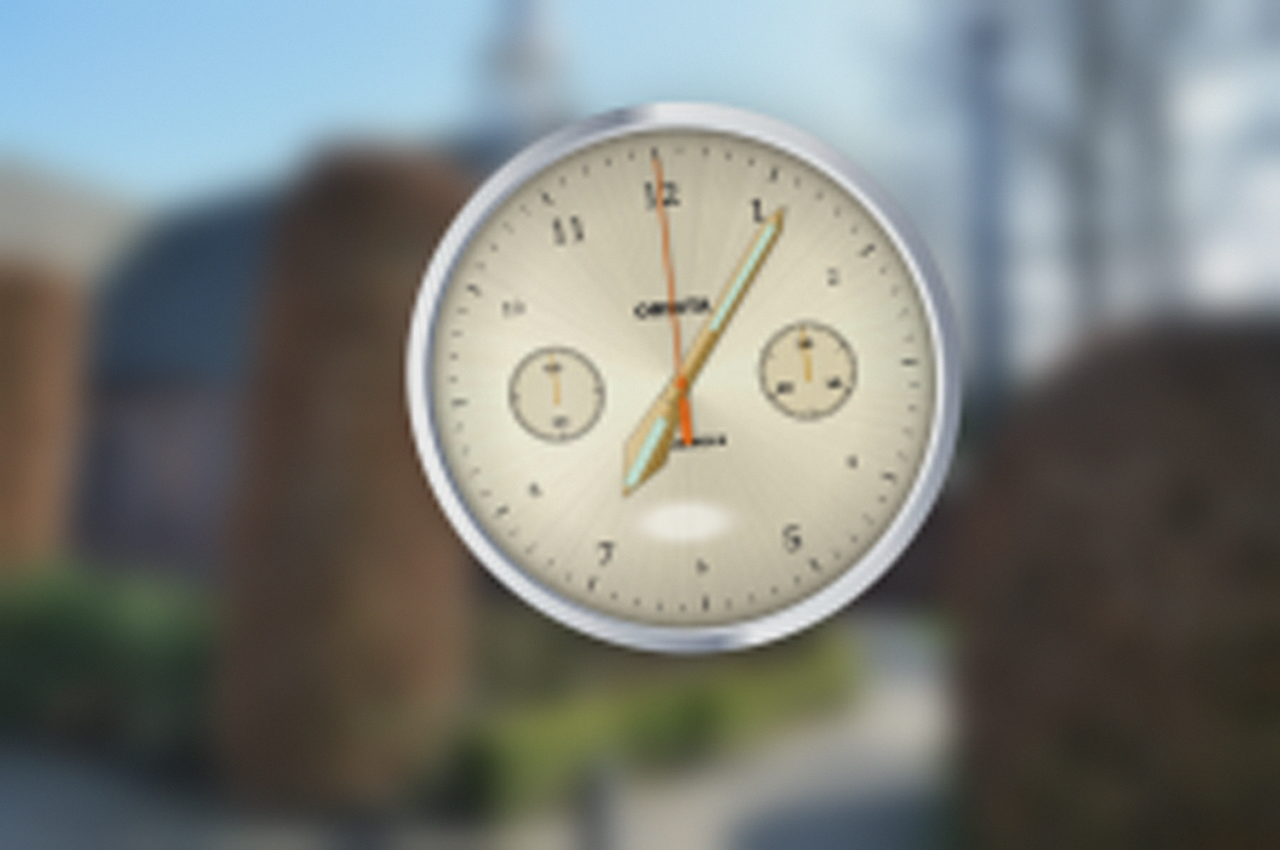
h=7 m=6
